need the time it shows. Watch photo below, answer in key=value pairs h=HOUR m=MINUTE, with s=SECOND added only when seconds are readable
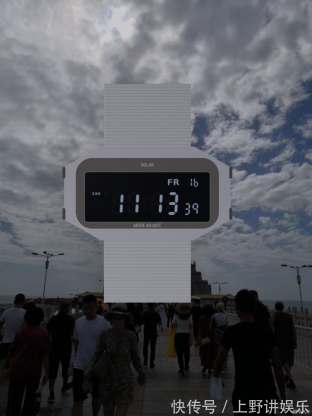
h=11 m=13 s=39
